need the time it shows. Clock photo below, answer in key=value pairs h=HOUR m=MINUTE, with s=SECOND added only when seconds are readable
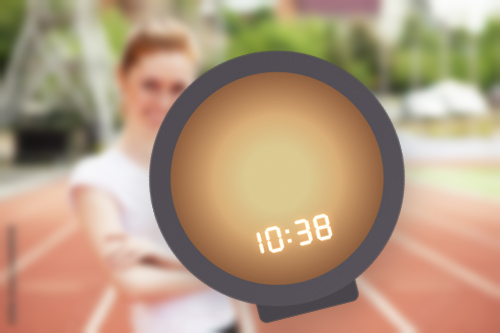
h=10 m=38
